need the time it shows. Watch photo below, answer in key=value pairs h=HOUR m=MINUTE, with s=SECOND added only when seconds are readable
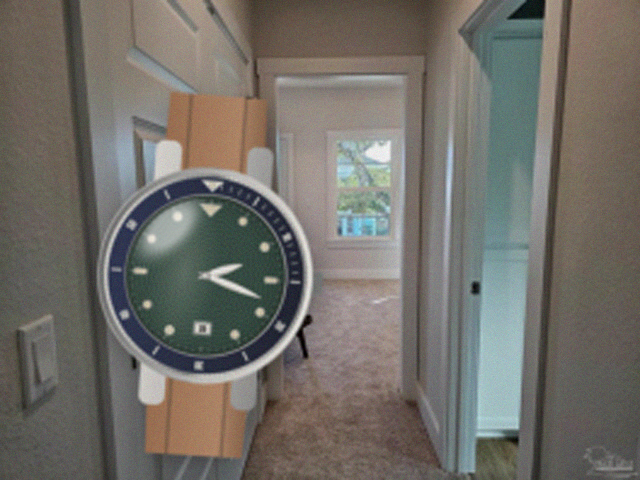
h=2 m=18
